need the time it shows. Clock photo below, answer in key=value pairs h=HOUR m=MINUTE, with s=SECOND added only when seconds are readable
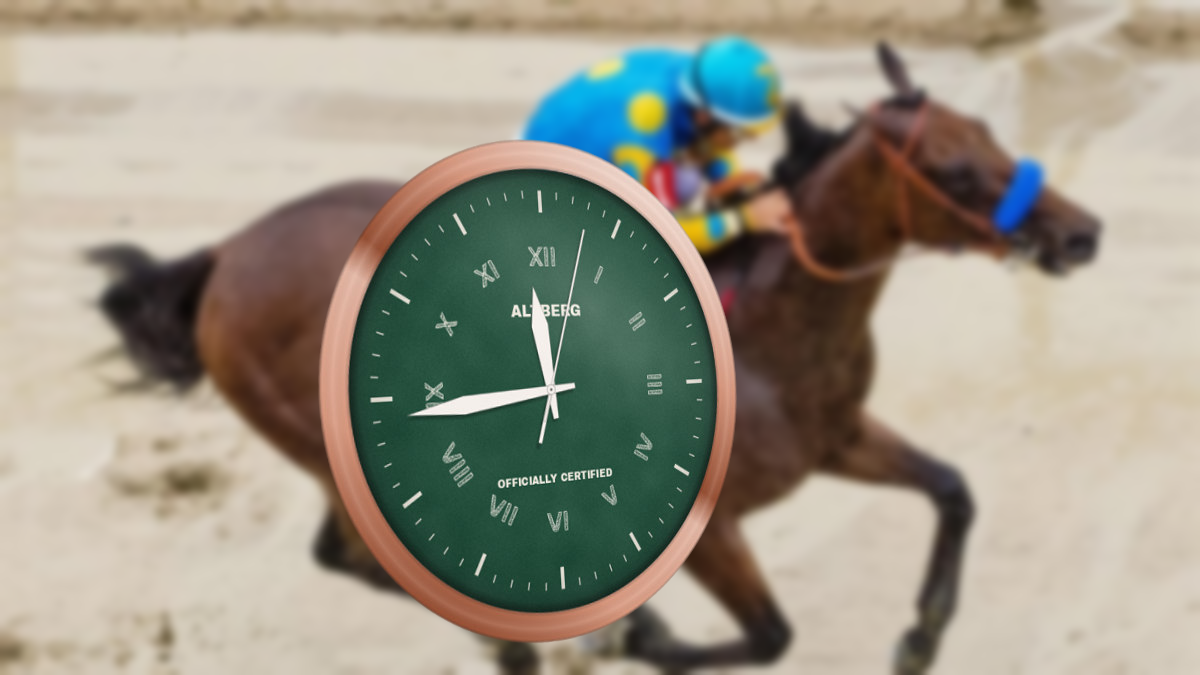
h=11 m=44 s=3
